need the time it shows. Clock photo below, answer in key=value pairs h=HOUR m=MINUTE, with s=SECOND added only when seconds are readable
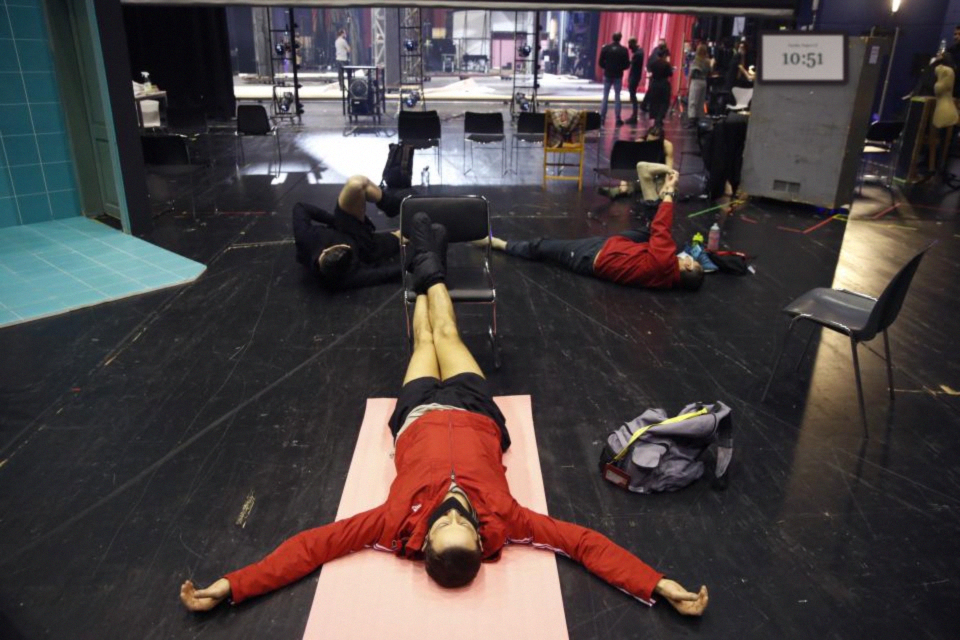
h=10 m=51
